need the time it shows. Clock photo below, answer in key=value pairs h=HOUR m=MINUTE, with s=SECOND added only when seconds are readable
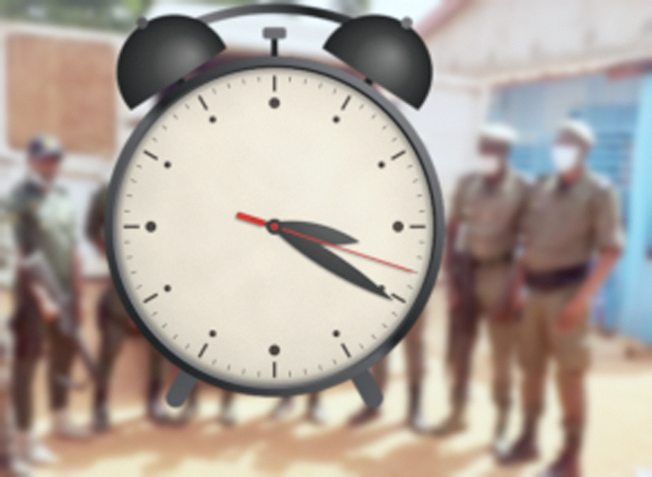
h=3 m=20 s=18
